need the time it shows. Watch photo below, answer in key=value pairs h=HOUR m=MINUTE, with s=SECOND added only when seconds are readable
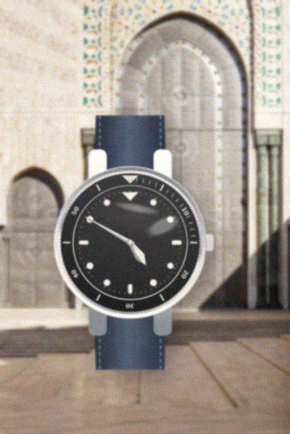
h=4 m=50
